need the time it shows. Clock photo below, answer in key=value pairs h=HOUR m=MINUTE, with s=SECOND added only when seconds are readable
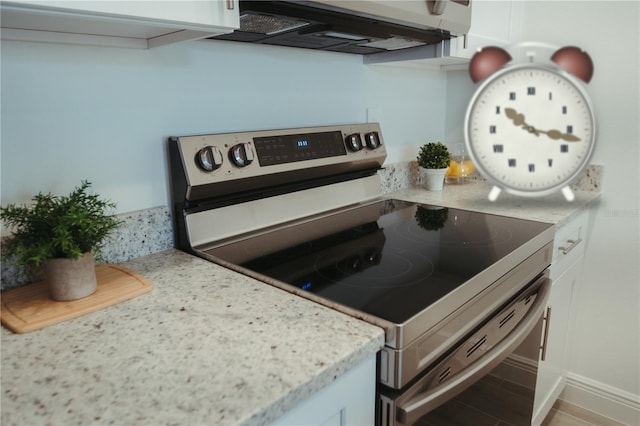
h=10 m=17
